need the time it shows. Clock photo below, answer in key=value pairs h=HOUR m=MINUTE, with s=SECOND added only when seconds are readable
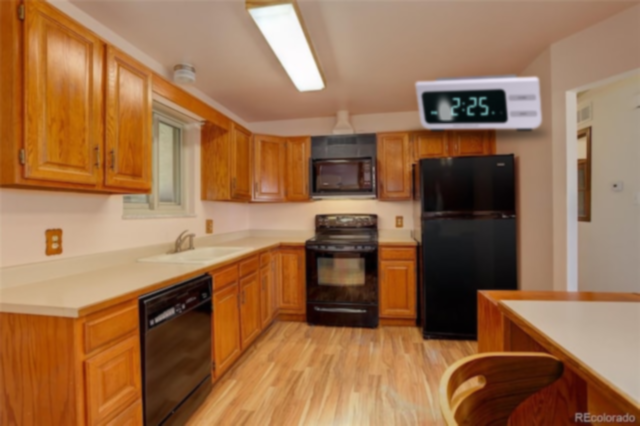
h=2 m=25
